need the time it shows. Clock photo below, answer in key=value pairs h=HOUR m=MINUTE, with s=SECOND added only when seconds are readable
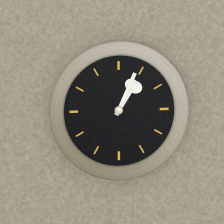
h=1 m=4
